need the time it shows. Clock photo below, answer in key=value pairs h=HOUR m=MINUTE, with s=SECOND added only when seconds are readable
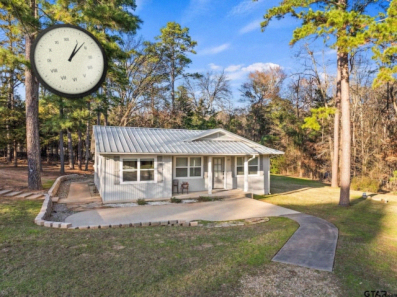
h=1 m=8
